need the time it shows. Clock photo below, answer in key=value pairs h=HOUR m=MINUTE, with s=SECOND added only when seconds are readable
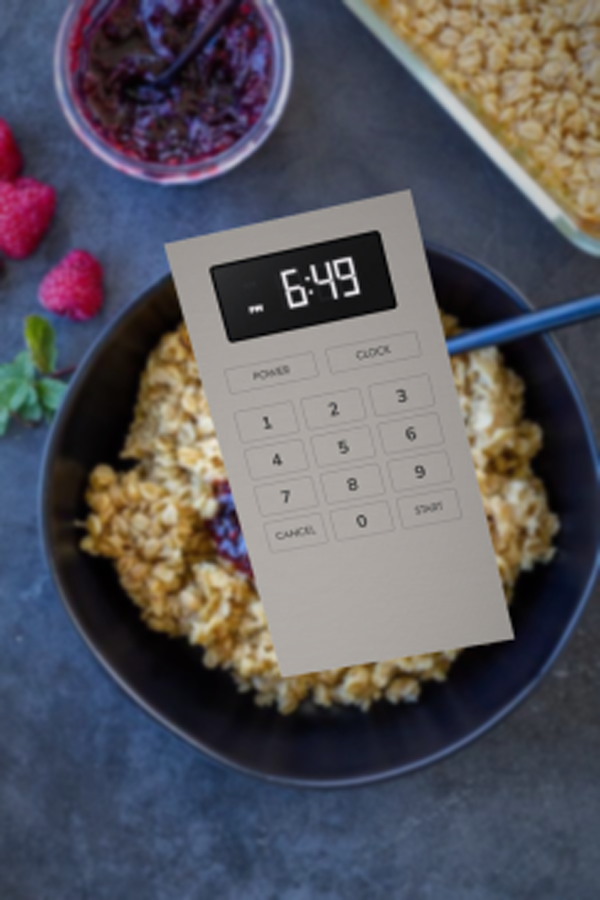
h=6 m=49
